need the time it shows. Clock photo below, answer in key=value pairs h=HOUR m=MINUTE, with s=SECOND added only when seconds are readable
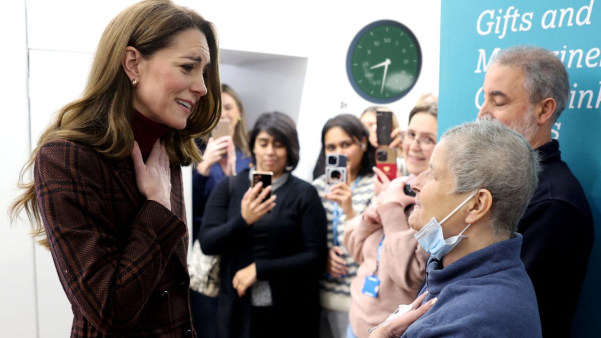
h=8 m=32
